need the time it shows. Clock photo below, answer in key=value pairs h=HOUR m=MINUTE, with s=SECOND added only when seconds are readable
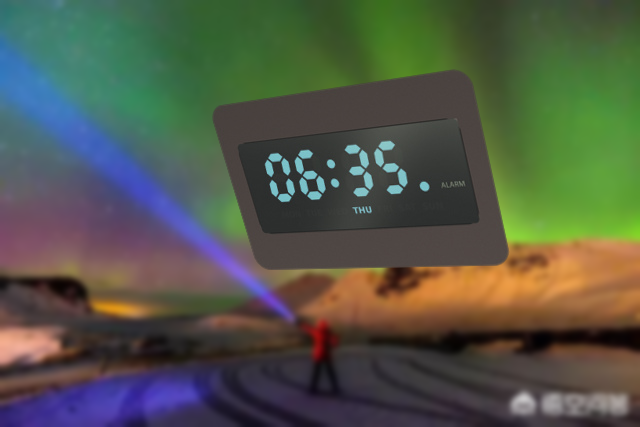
h=6 m=35
